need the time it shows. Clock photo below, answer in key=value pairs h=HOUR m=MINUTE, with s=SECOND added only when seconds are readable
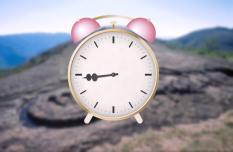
h=8 m=44
